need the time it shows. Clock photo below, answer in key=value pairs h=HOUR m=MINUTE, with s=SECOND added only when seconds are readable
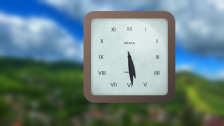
h=5 m=29
